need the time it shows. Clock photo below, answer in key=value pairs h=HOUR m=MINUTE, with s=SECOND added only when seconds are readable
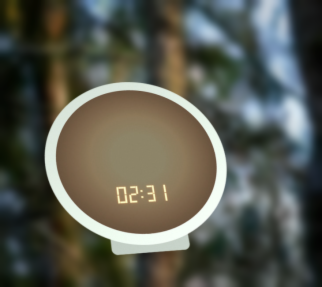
h=2 m=31
